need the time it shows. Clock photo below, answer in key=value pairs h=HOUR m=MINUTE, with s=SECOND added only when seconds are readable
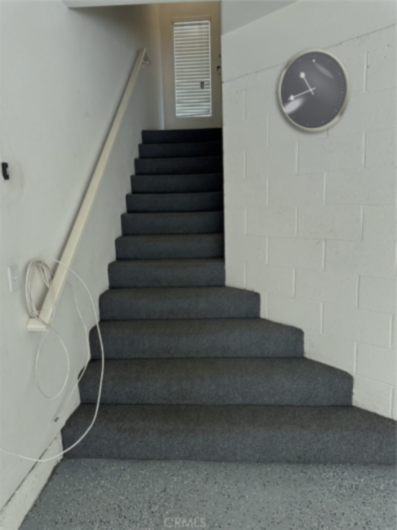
h=10 m=41
